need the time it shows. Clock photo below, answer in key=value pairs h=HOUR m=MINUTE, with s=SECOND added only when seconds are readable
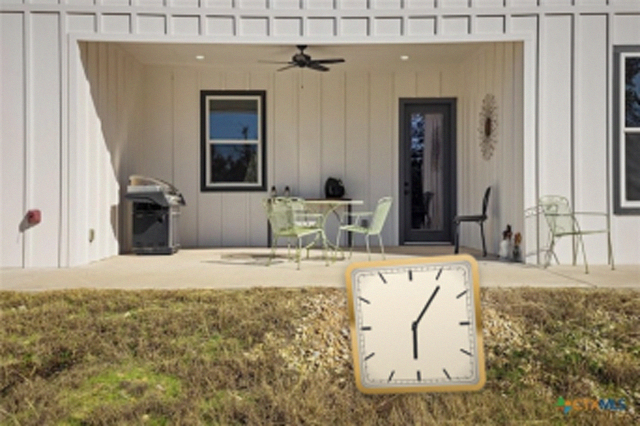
h=6 m=6
